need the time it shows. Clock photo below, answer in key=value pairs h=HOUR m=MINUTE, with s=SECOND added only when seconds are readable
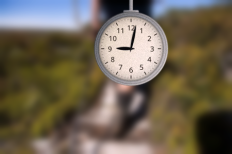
h=9 m=2
